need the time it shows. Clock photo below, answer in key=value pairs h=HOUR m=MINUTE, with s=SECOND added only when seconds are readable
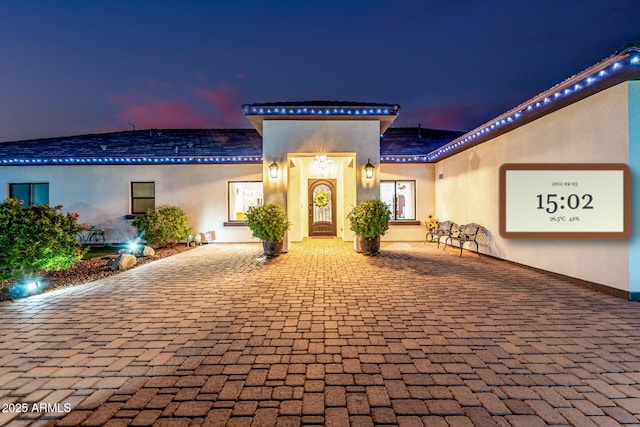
h=15 m=2
